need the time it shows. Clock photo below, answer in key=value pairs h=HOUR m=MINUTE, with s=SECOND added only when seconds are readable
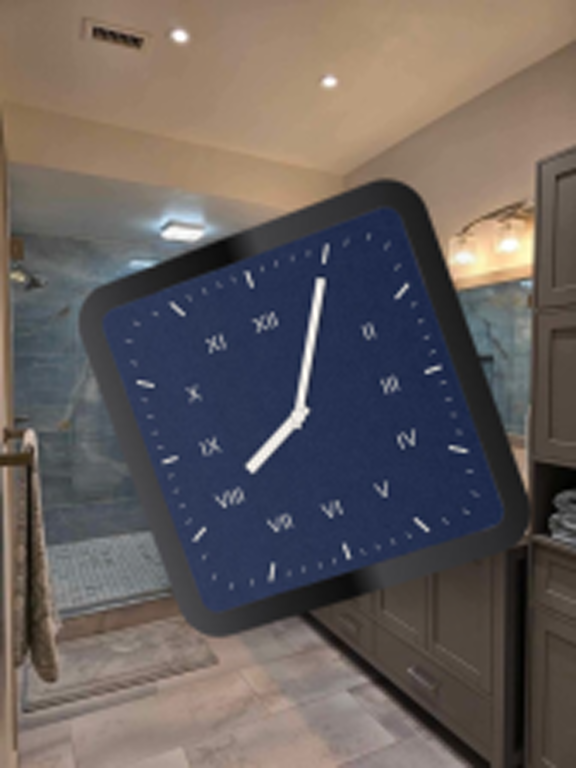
h=8 m=5
